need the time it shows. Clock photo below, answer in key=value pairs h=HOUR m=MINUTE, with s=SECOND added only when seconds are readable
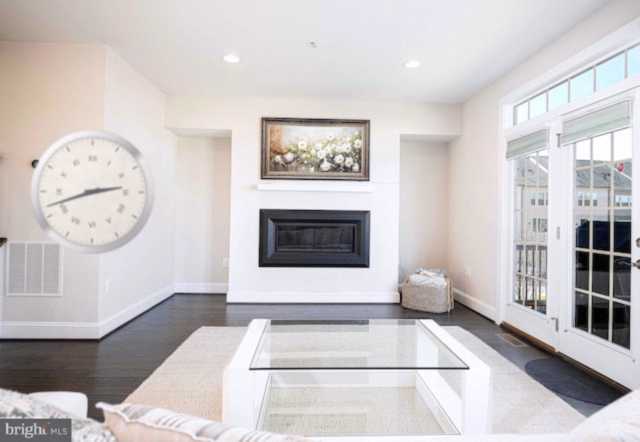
h=2 m=42
